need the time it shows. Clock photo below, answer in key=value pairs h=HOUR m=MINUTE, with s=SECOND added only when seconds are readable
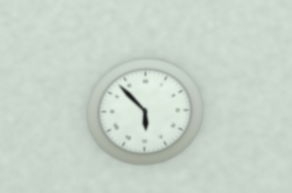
h=5 m=53
